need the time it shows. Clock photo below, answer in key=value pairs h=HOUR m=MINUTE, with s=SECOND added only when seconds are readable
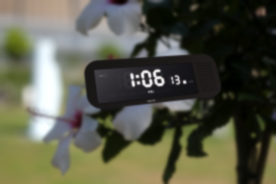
h=1 m=6
